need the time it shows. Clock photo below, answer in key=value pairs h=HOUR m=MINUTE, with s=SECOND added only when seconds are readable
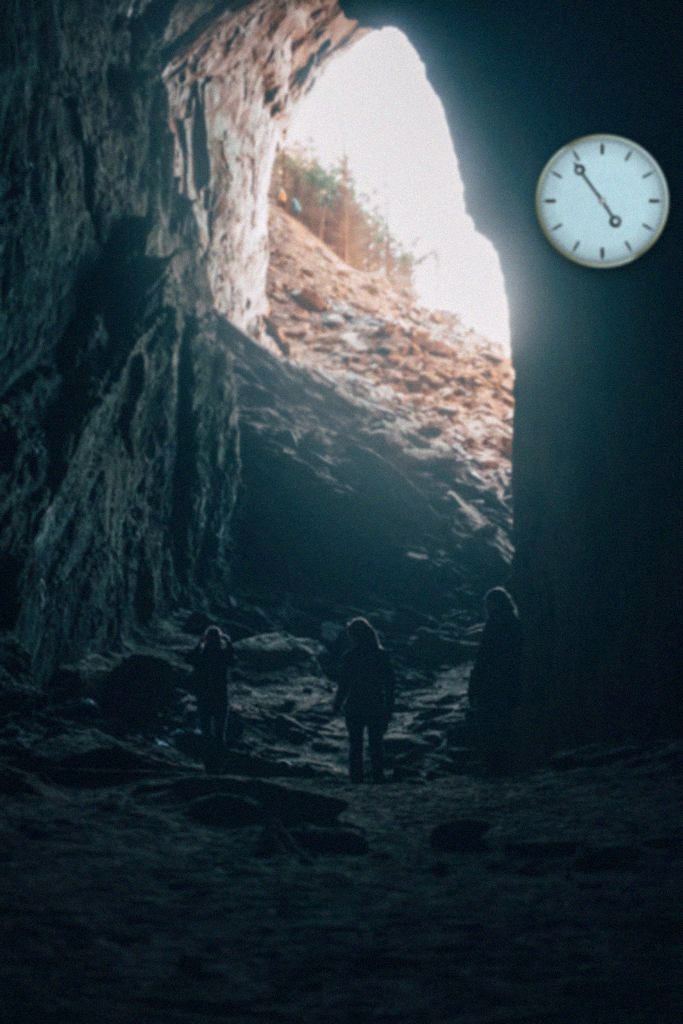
h=4 m=54
